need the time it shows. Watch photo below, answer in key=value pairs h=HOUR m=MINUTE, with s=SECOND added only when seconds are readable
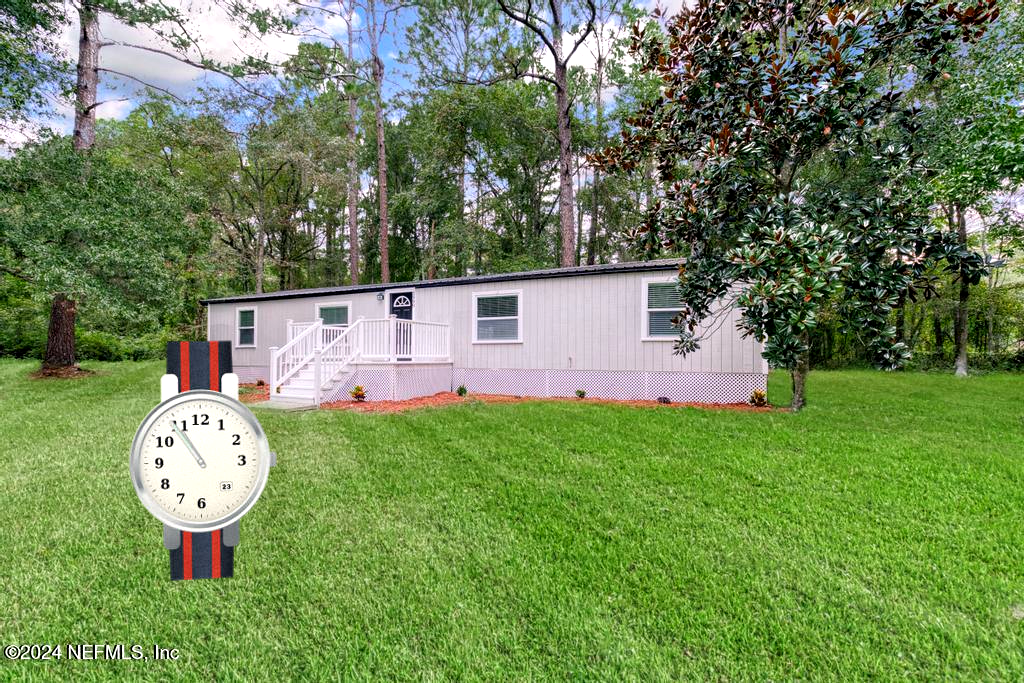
h=10 m=54
